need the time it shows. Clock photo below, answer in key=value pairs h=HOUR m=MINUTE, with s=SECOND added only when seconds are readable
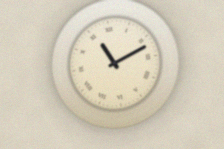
h=11 m=12
